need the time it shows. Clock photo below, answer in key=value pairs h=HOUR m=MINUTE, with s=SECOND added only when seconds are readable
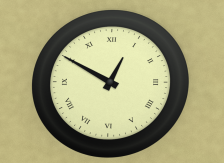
h=12 m=50
